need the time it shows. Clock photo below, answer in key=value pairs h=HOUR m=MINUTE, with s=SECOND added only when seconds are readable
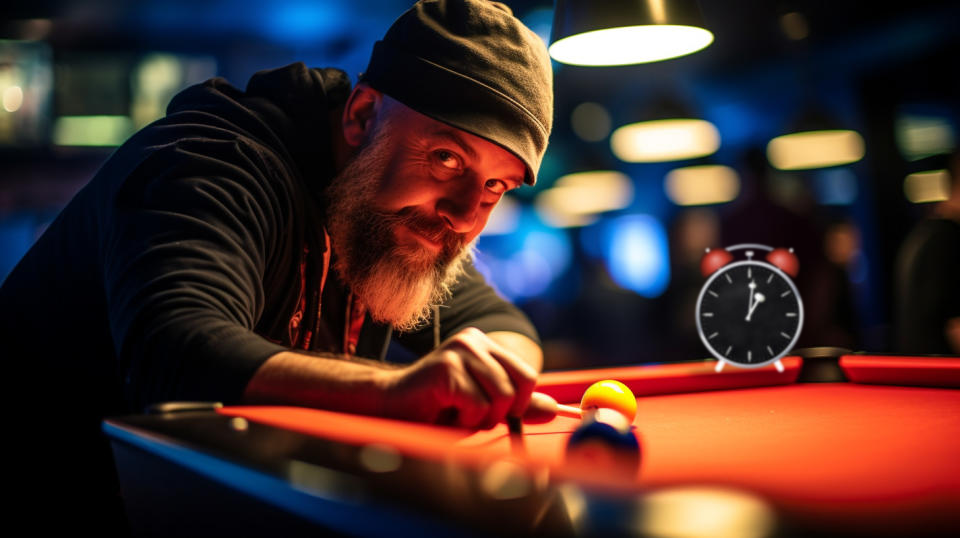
h=1 m=1
